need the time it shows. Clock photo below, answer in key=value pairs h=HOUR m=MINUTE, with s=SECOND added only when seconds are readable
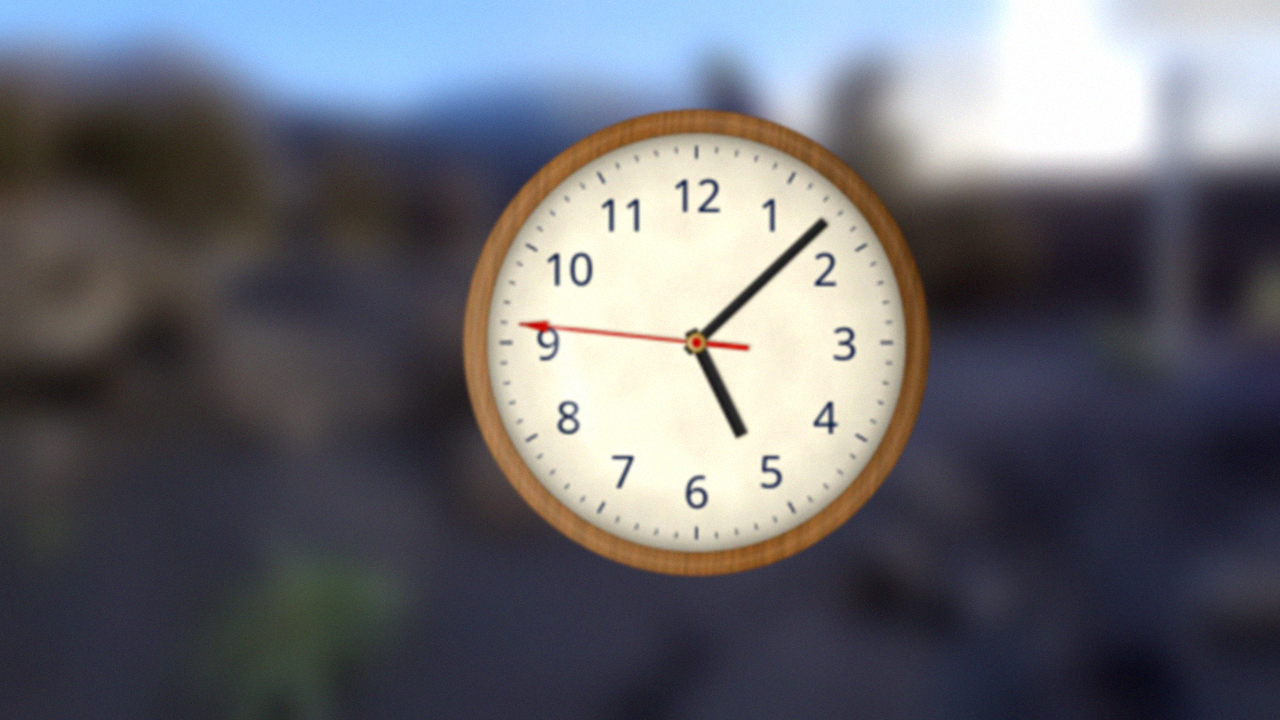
h=5 m=7 s=46
